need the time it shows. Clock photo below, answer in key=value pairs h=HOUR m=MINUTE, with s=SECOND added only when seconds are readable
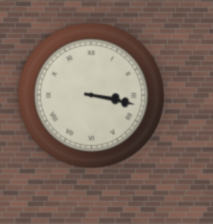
h=3 m=17
